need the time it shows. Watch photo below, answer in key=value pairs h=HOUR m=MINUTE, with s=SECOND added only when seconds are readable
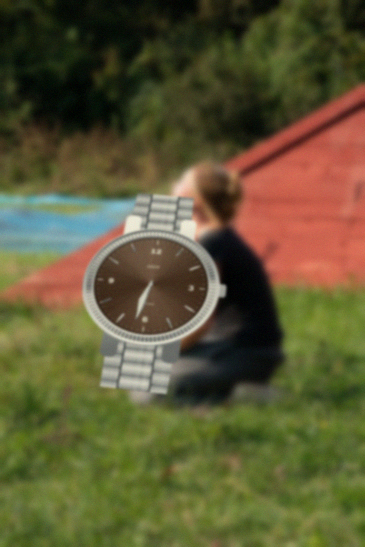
h=6 m=32
